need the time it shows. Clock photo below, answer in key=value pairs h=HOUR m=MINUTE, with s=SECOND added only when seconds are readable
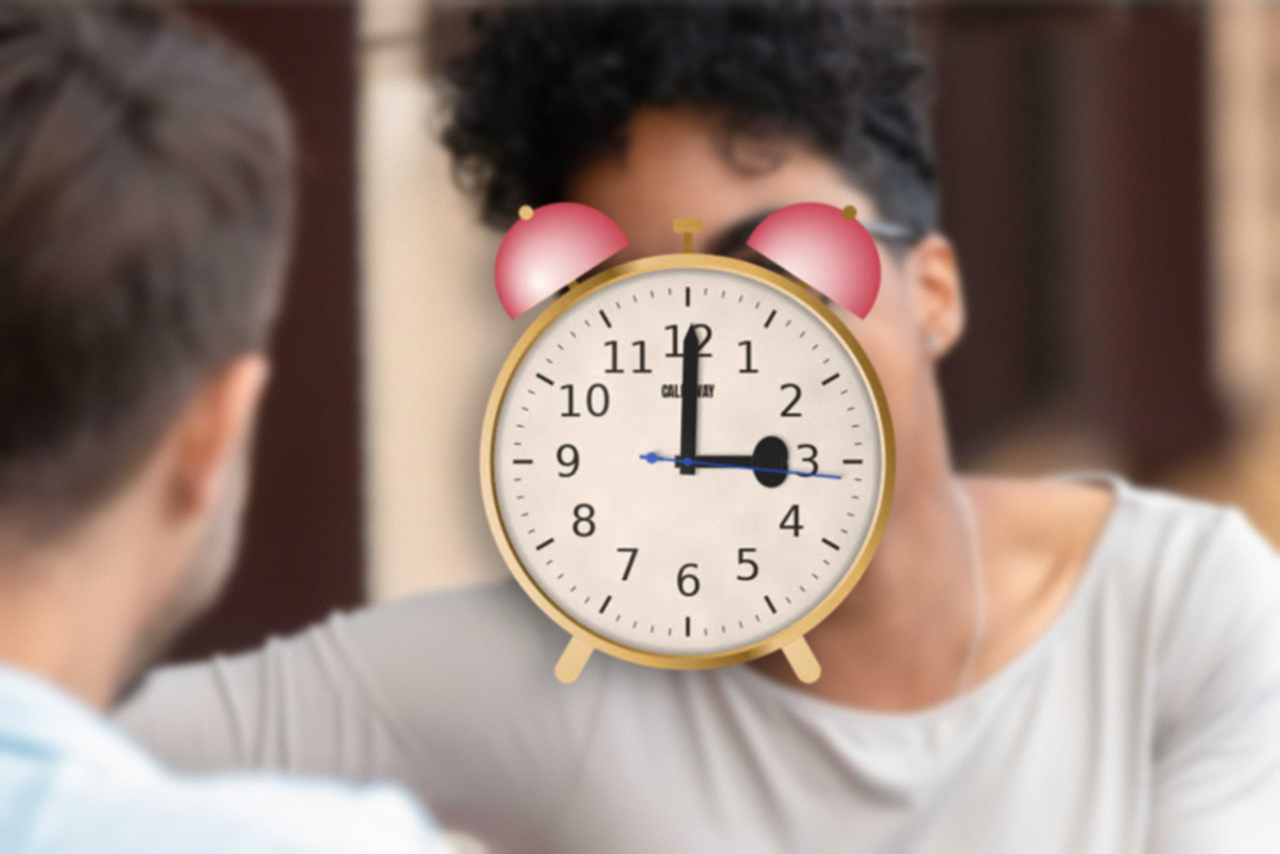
h=3 m=0 s=16
